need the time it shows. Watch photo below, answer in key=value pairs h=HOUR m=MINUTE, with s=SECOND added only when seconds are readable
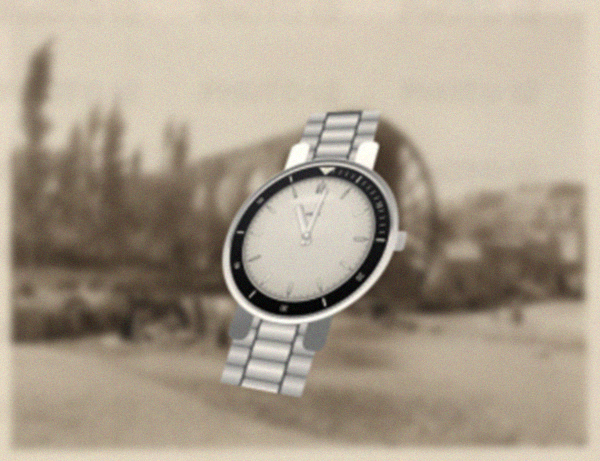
h=11 m=1
